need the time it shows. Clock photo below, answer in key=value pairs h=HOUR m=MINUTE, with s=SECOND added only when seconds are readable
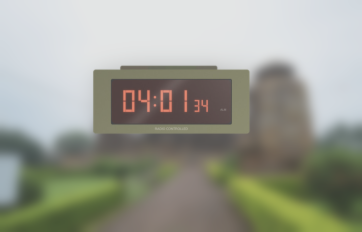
h=4 m=1 s=34
